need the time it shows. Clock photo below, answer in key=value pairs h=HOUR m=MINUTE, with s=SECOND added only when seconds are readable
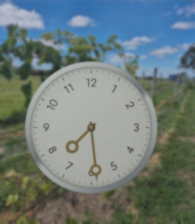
h=7 m=29
